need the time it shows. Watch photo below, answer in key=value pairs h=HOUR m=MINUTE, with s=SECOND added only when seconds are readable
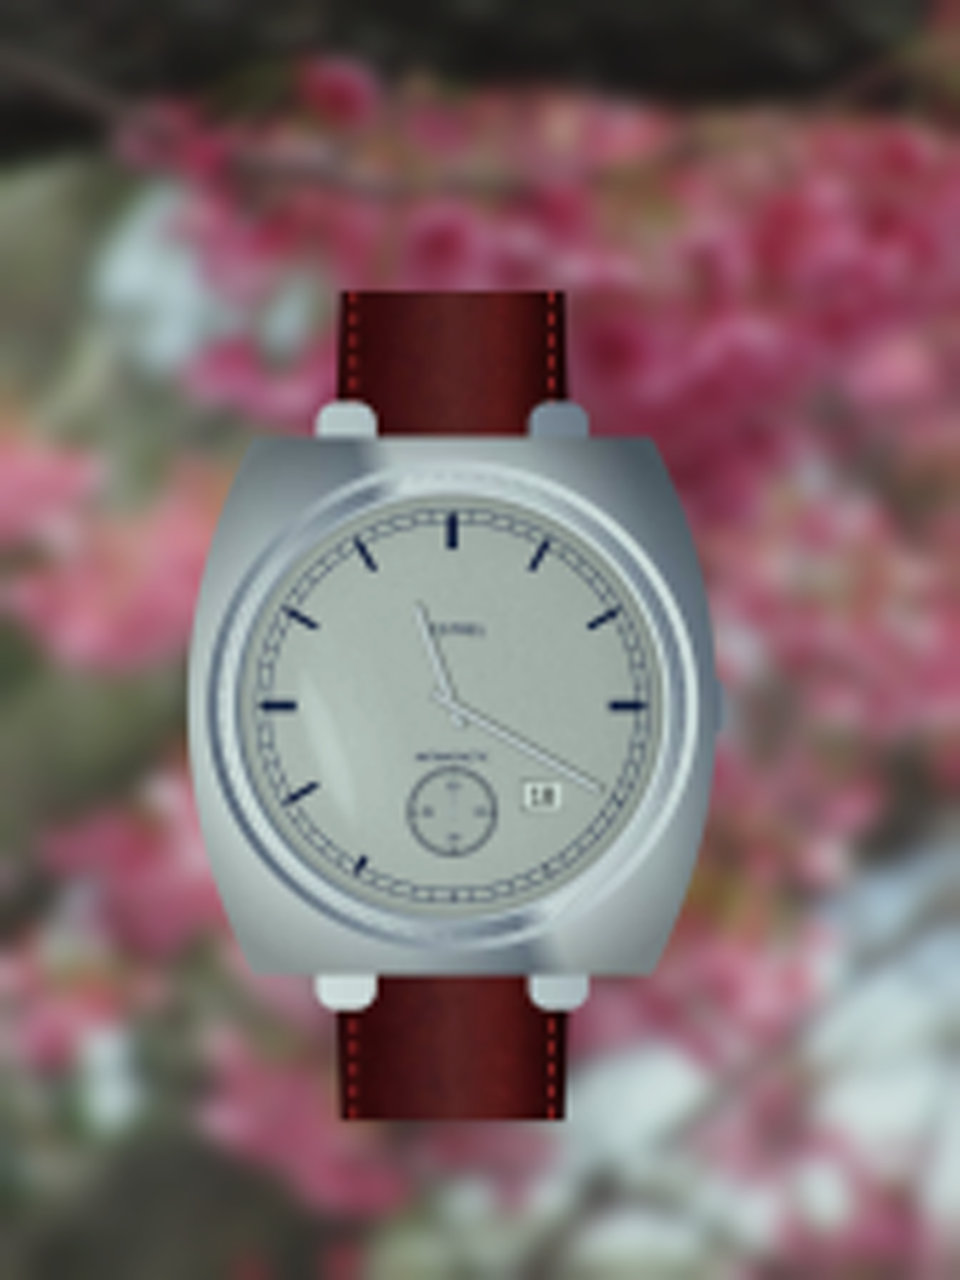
h=11 m=20
